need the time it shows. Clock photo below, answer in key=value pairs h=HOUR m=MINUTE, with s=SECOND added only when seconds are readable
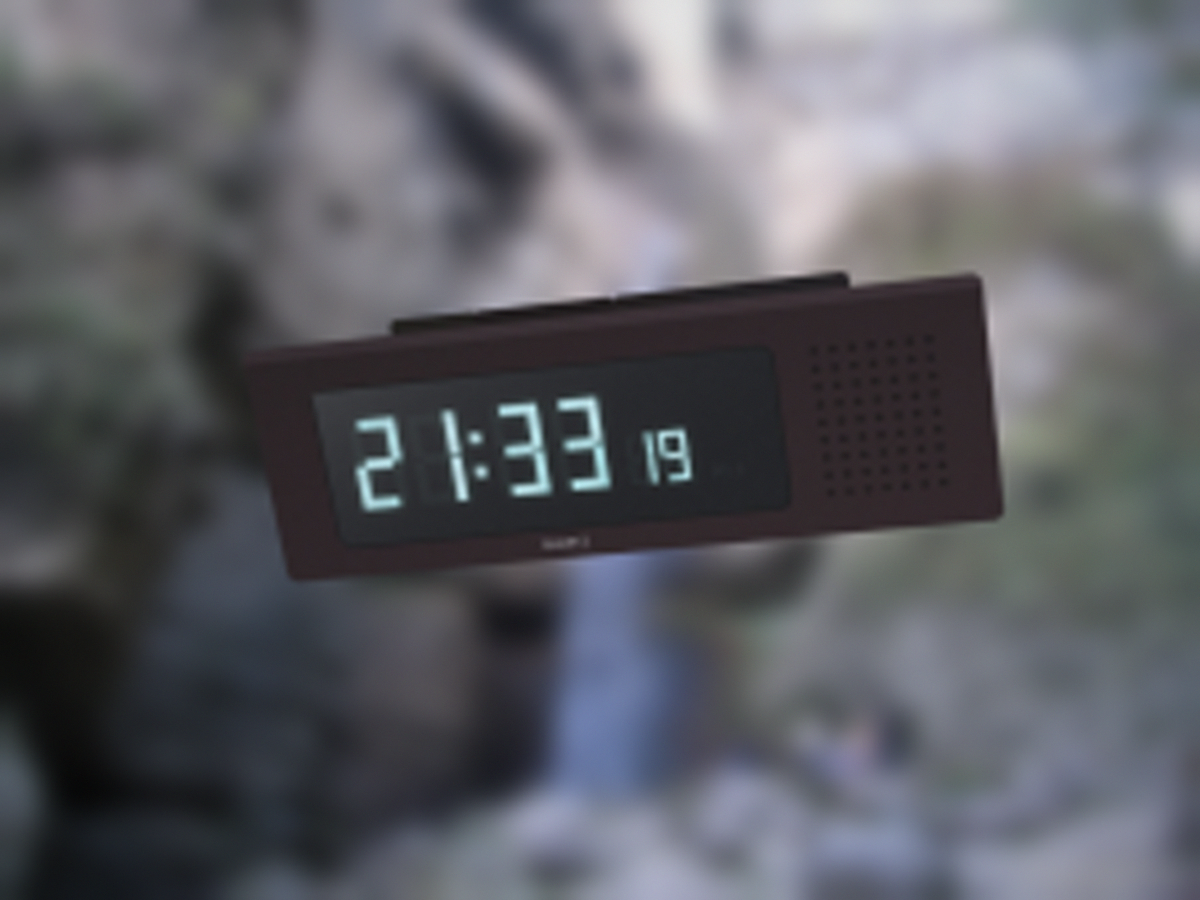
h=21 m=33 s=19
